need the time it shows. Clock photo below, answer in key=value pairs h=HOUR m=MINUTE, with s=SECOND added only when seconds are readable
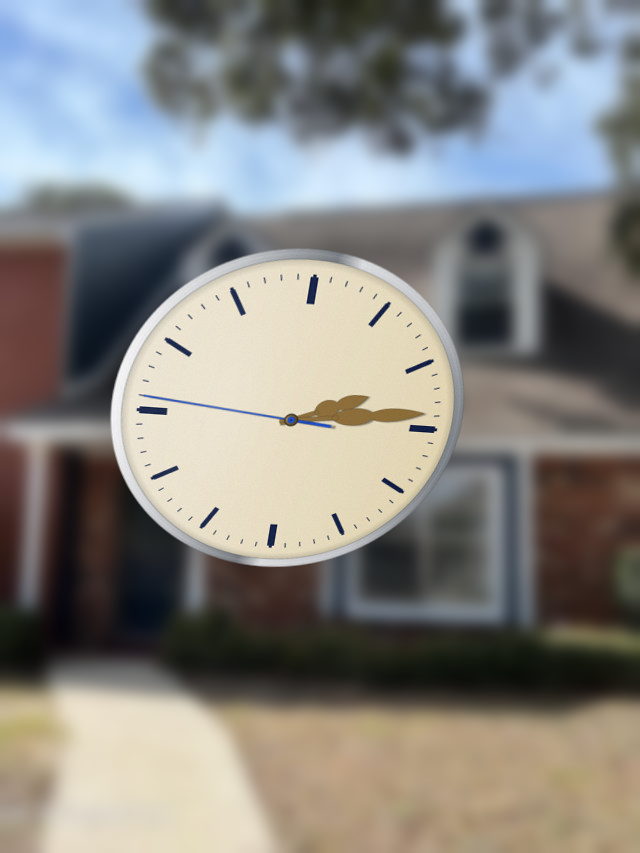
h=2 m=13 s=46
